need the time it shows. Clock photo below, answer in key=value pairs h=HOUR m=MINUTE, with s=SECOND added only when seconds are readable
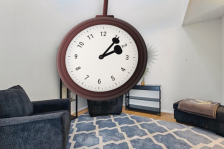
h=2 m=6
